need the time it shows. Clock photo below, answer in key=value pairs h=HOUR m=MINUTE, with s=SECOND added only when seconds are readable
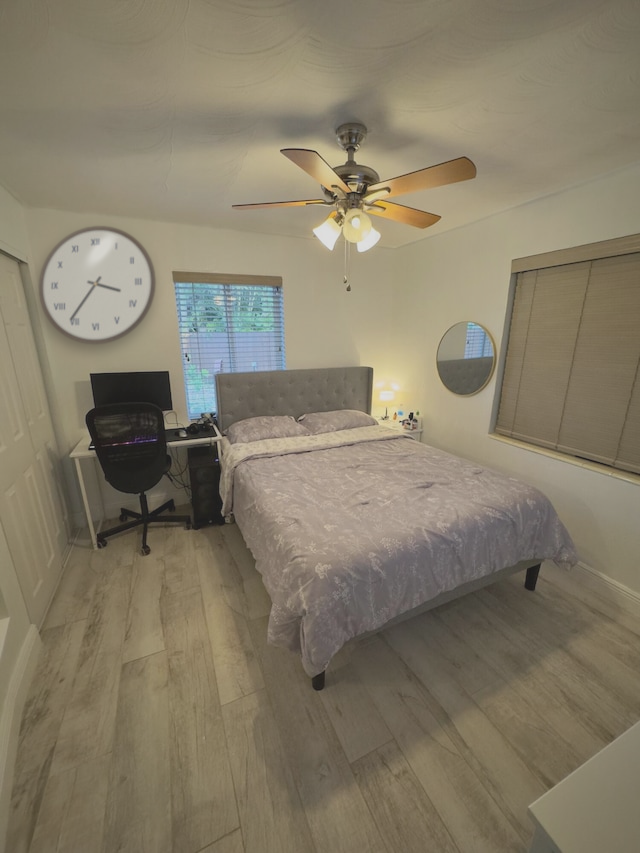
h=3 m=36
